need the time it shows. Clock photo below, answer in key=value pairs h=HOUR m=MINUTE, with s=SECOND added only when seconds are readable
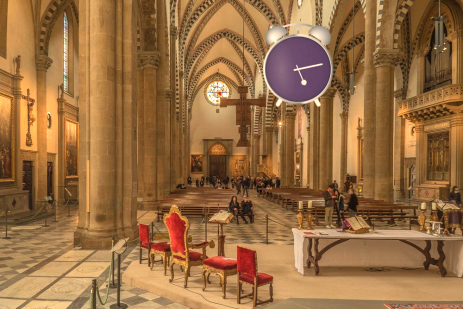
h=5 m=13
